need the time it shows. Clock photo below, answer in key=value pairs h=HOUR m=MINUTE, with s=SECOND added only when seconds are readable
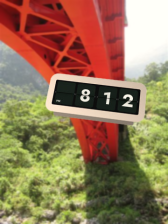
h=8 m=12
